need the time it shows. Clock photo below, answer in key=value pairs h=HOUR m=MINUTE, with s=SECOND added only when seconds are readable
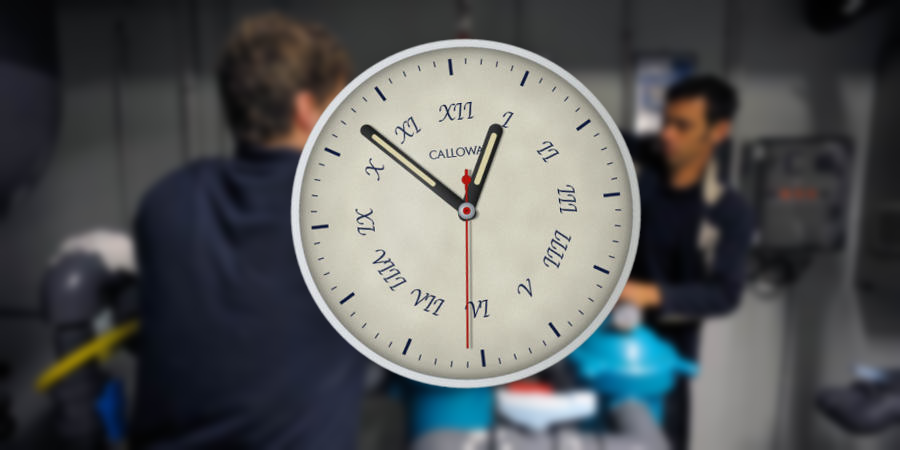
h=12 m=52 s=31
